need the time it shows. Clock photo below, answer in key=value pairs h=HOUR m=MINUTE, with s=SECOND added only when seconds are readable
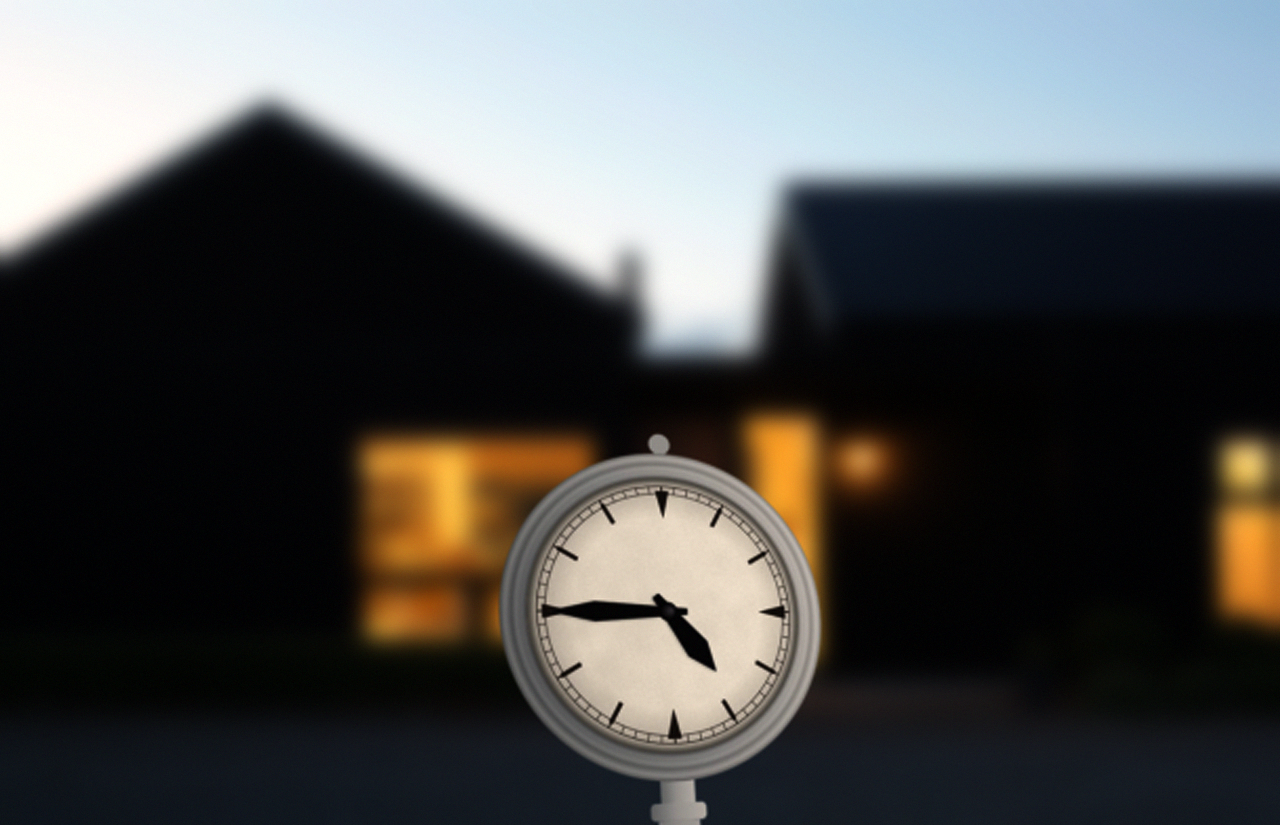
h=4 m=45
